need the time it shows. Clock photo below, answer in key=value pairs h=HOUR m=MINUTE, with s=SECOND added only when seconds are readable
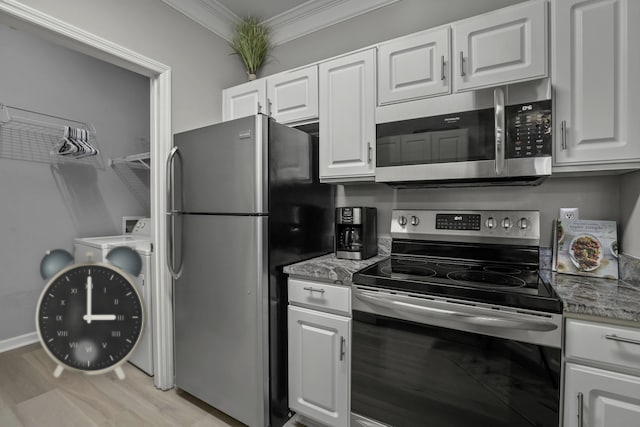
h=3 m=0
